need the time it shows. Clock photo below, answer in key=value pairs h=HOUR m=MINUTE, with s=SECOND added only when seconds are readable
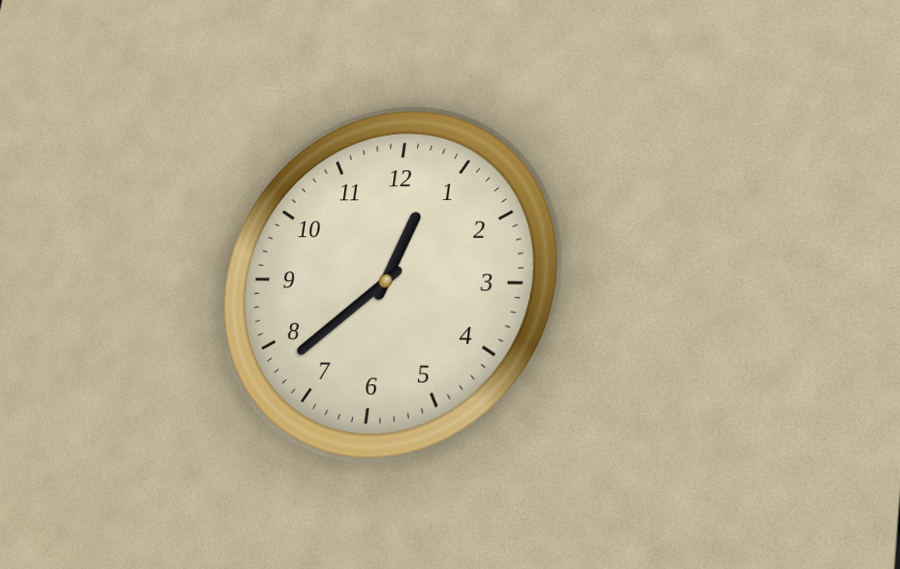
h=12 m=38
